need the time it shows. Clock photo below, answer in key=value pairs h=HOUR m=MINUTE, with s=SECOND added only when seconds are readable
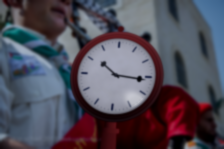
h=10 m=16
